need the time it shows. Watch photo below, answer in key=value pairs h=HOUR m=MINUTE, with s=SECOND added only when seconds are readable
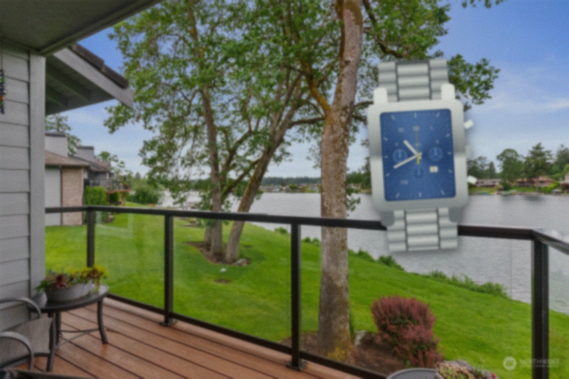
h=10 m=41
